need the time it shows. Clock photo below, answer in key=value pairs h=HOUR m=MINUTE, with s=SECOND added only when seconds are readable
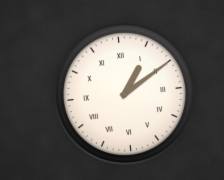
h=1 m=10
